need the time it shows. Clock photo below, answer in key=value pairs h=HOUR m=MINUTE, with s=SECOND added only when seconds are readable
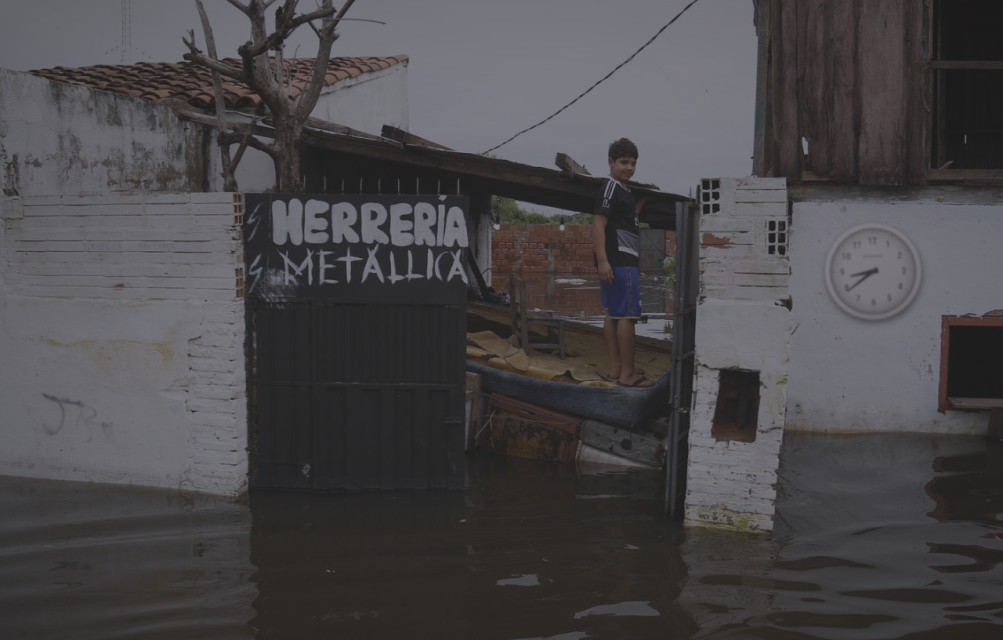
h=8 m=39
